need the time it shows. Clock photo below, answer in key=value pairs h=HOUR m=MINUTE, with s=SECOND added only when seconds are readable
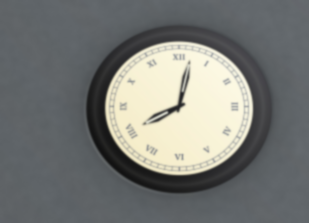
h=8 m=2
